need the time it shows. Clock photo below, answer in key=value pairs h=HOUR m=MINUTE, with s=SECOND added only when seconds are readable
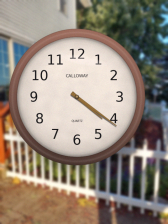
h=4 m=21
